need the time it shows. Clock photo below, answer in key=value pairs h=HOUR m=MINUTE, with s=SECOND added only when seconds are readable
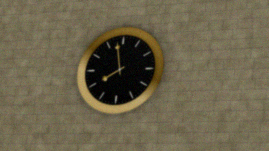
h=7 m=58
